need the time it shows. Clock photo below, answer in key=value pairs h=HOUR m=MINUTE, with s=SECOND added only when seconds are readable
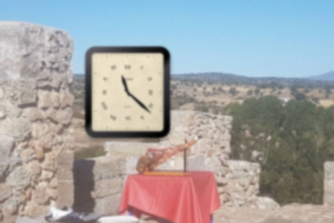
h=11 m=22
